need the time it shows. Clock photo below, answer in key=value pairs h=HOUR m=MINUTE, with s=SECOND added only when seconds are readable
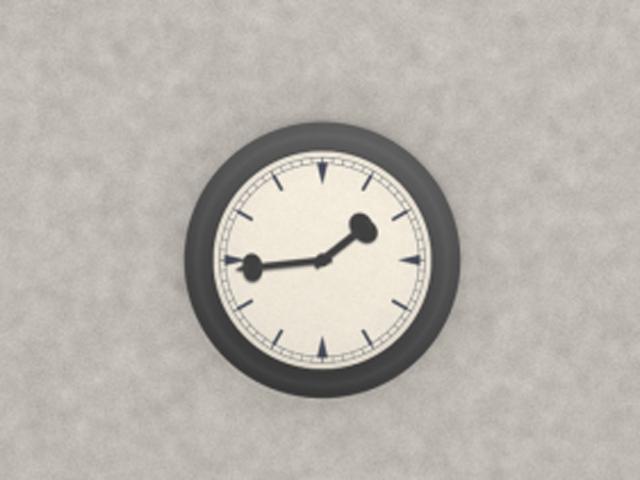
h=1 m=44
